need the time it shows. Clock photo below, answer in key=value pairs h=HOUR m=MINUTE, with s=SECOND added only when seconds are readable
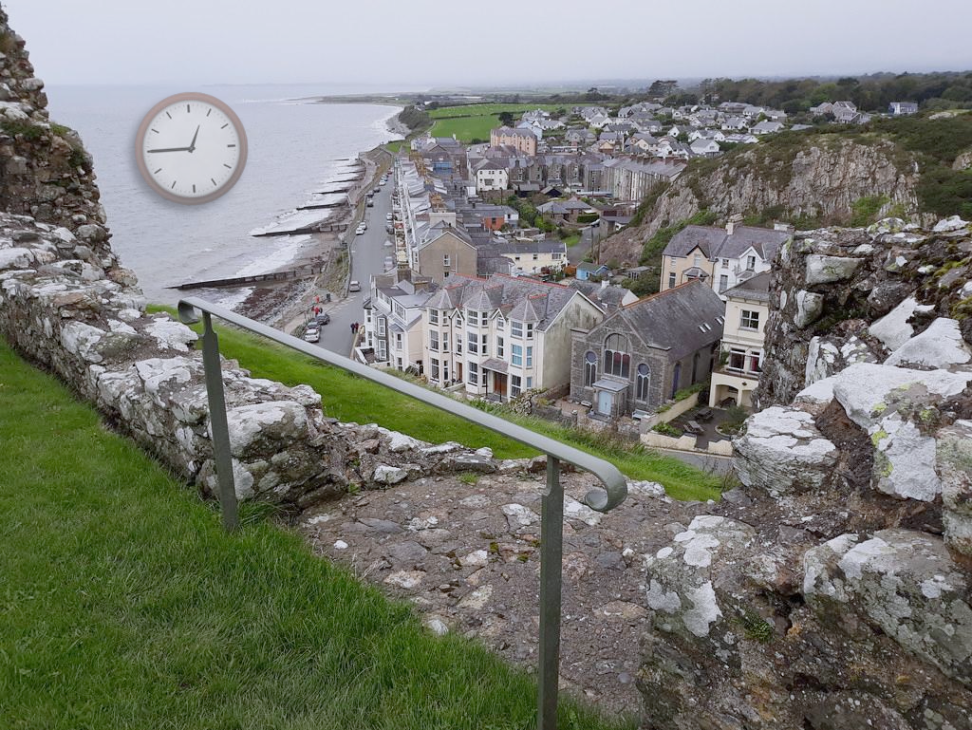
h=12 m=45
